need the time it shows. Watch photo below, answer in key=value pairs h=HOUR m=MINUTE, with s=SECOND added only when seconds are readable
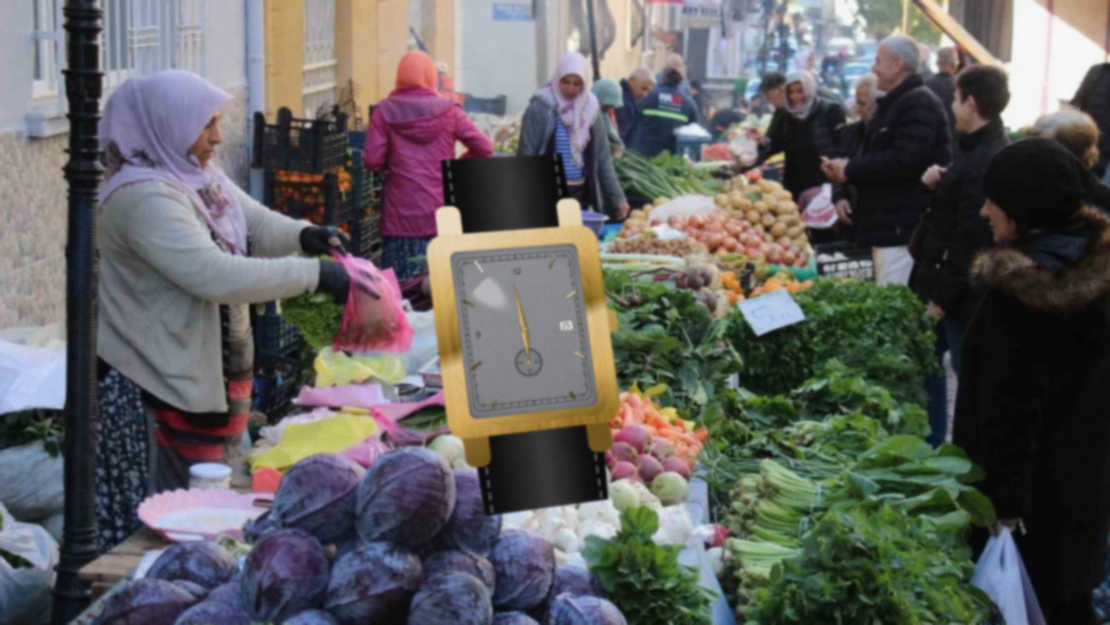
h=5 m=59
